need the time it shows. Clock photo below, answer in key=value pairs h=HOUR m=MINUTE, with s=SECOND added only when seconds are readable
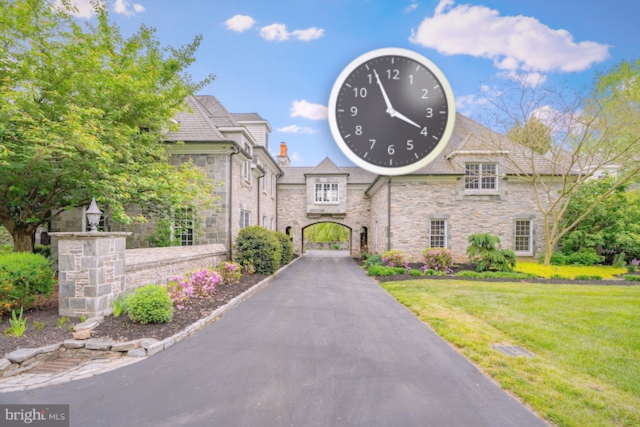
h=3 m=56
